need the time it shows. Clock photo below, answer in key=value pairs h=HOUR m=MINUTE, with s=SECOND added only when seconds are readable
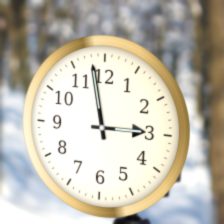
h=2 m=58
